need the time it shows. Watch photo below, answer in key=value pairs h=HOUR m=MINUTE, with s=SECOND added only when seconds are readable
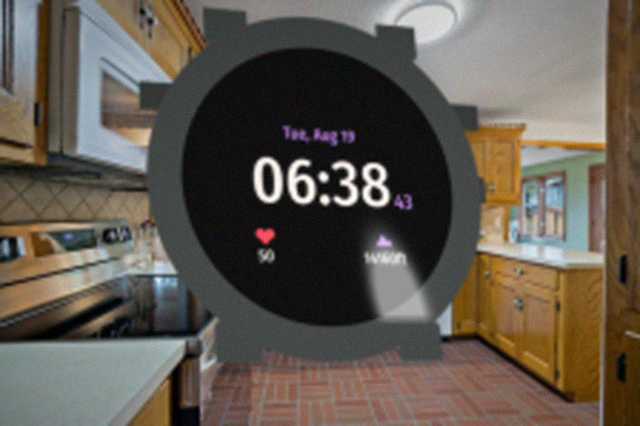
h=6 m=38
